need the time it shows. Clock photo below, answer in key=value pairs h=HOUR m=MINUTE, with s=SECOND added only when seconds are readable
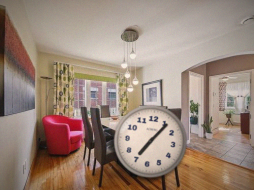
h=7 m=6
